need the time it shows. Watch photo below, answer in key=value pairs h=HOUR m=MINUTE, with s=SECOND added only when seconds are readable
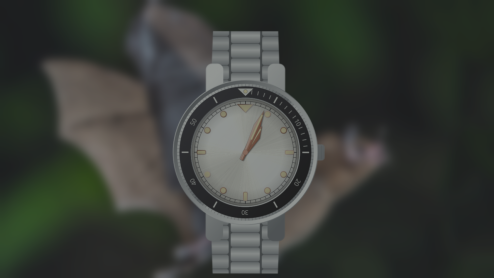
h=1 m=4
